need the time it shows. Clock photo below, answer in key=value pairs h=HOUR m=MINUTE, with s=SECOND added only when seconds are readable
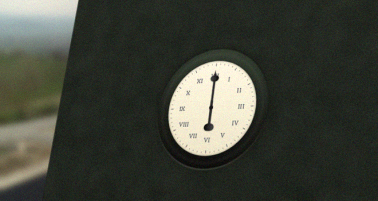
h=6 m=0
